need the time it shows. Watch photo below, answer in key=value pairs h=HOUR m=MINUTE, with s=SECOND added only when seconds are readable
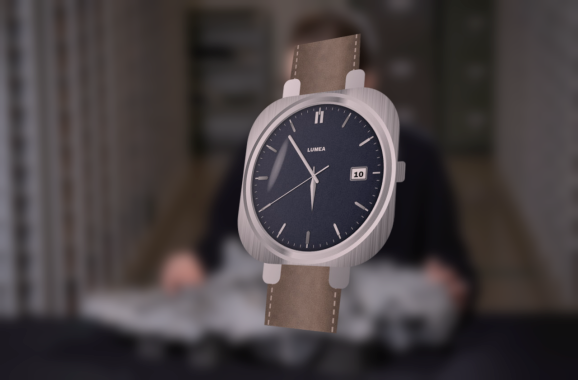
h=5 m=53 s=40
